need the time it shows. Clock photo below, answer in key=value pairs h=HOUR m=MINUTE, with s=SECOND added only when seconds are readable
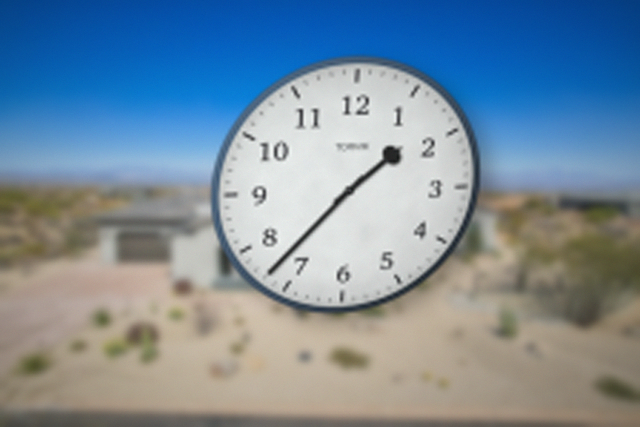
h=1 m=37
